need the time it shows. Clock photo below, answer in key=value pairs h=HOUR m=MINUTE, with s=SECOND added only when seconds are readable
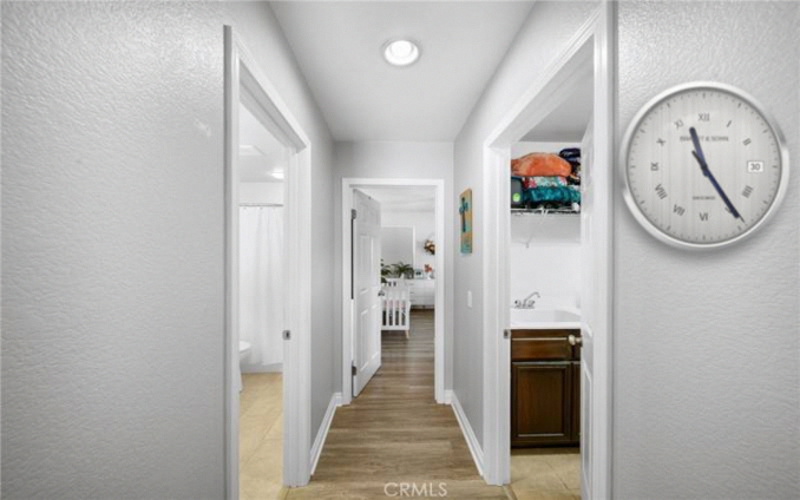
h=11 m=24 s=24
